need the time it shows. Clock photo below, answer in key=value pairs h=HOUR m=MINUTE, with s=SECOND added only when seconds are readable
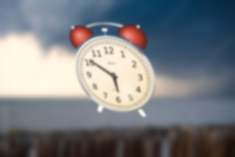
h=5 m=51
